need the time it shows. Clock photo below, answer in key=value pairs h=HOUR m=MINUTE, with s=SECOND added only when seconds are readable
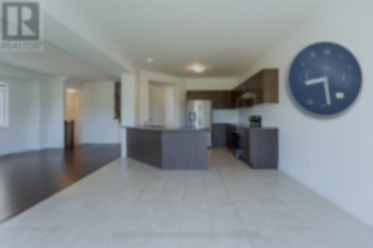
h=8 m=28
